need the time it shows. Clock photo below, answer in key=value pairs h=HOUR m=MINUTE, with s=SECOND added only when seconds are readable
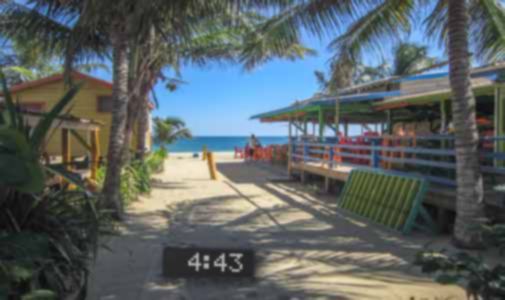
h=4 m=43
